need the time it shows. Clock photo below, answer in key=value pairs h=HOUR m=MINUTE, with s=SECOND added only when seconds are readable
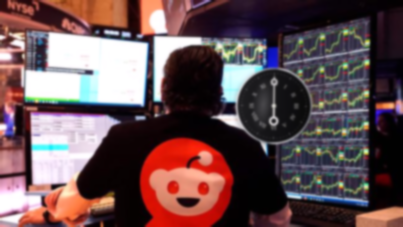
h=6 m=0
